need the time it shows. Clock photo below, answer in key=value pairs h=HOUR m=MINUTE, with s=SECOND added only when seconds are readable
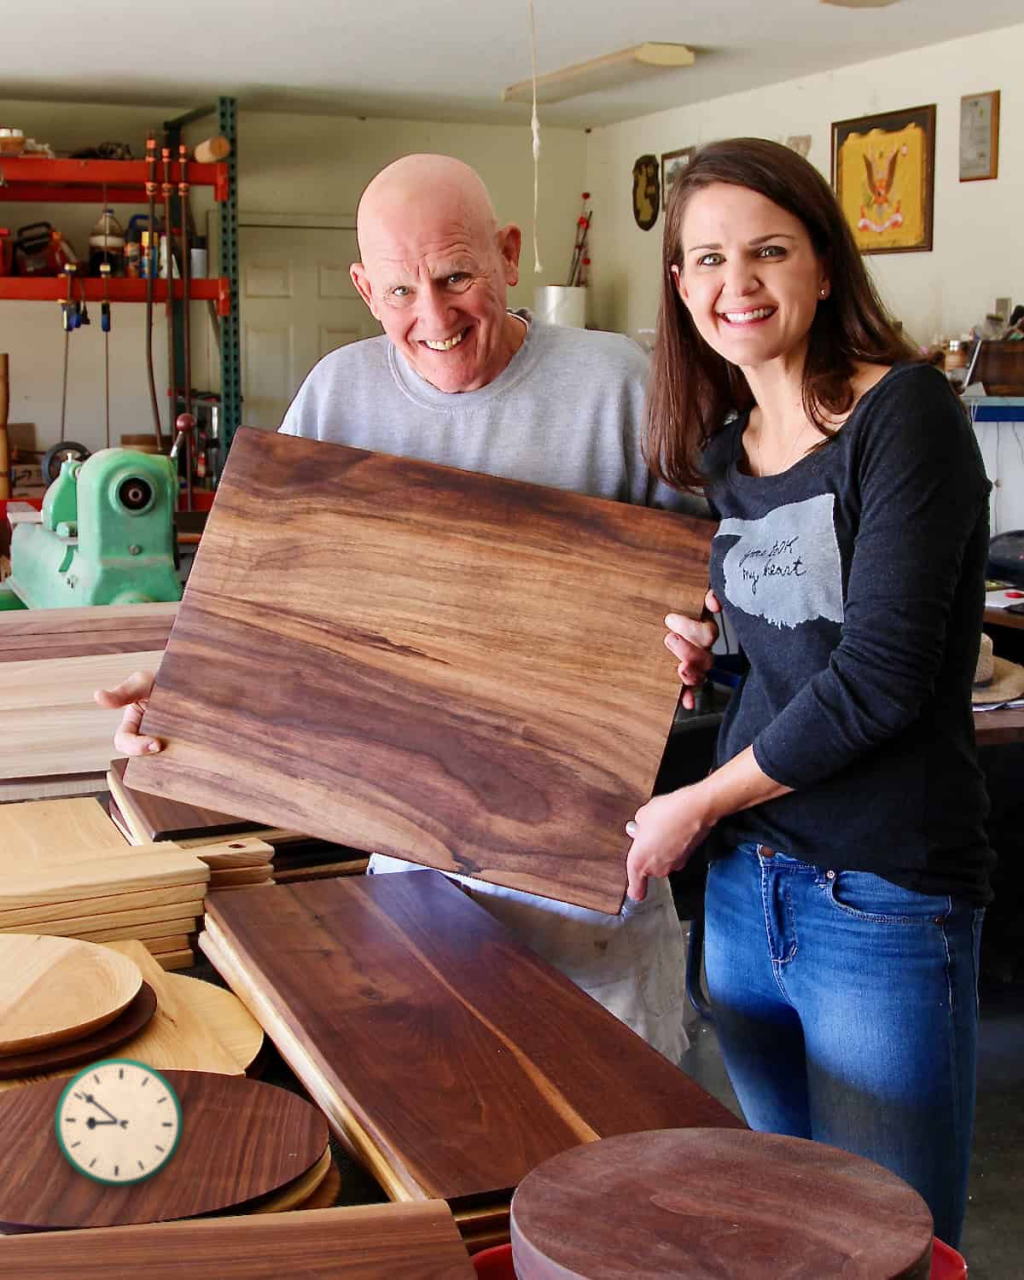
h=8 m=51
